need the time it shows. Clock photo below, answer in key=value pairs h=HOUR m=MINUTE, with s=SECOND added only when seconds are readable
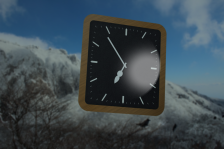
h=6 m=54
